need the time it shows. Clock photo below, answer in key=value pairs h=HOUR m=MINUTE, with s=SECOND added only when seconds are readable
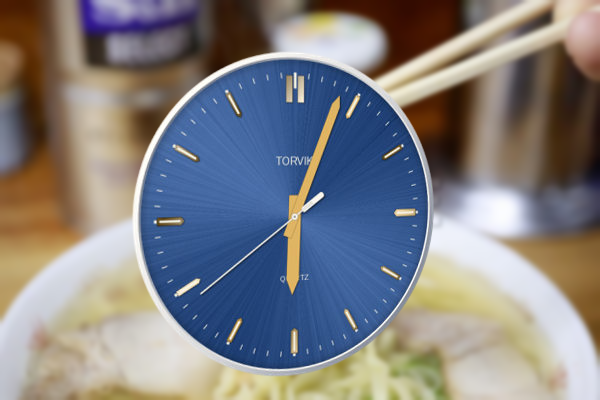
h=6 m=3 s=39
